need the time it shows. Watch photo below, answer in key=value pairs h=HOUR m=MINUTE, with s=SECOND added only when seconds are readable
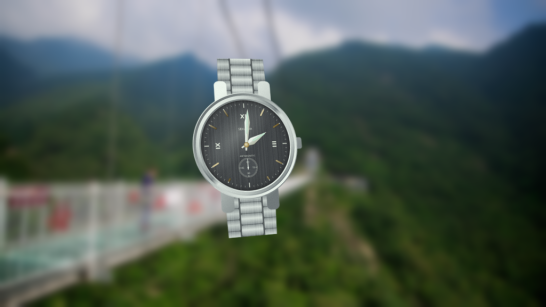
h=2 m=1
